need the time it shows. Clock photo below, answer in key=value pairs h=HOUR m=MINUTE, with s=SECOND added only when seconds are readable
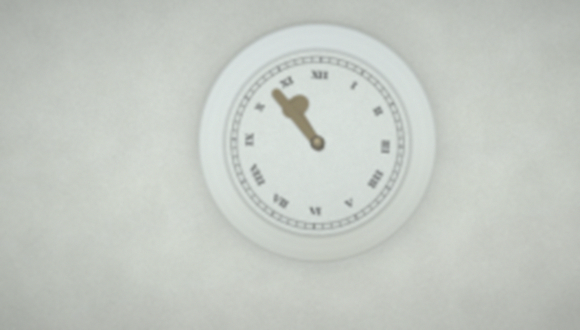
h=10 m=53
